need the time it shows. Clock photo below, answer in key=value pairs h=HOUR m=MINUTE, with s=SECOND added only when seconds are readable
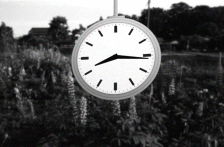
h=8 m=16
